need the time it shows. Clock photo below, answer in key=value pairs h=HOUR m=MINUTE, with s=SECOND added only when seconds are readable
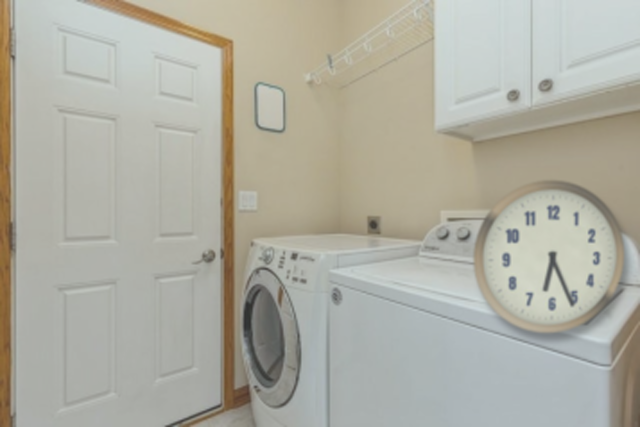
h=6 m=26
